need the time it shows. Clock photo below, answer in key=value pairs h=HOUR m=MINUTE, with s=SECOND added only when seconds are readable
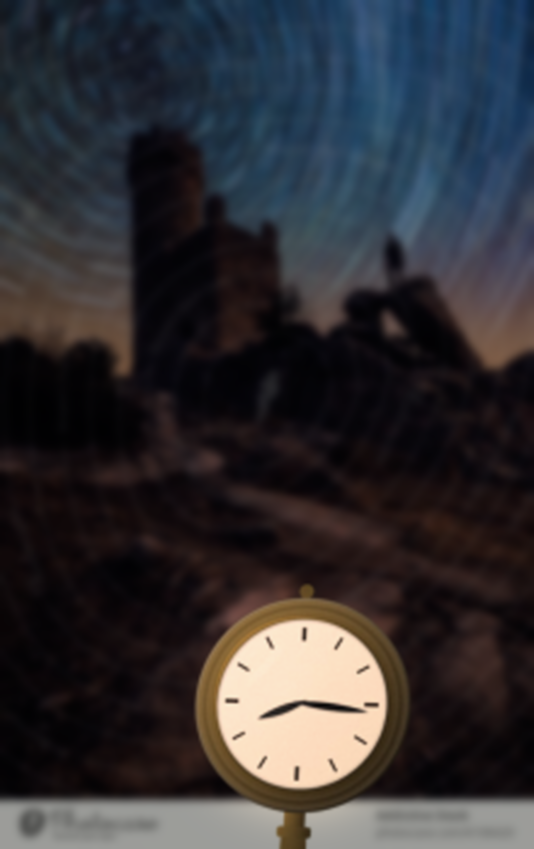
h=8 m=16
